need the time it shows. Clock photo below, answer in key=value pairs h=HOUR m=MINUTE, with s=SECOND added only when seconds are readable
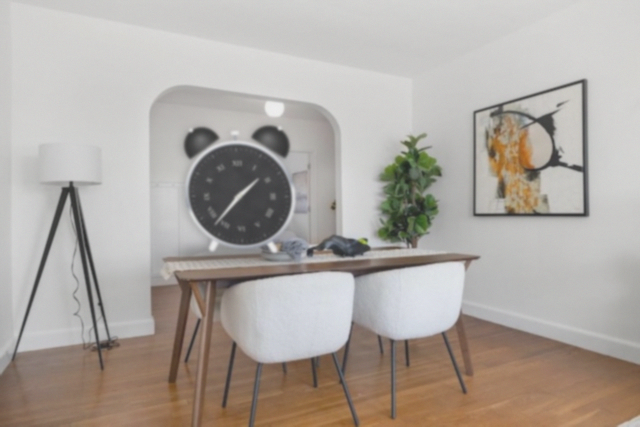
h=1 m=37
